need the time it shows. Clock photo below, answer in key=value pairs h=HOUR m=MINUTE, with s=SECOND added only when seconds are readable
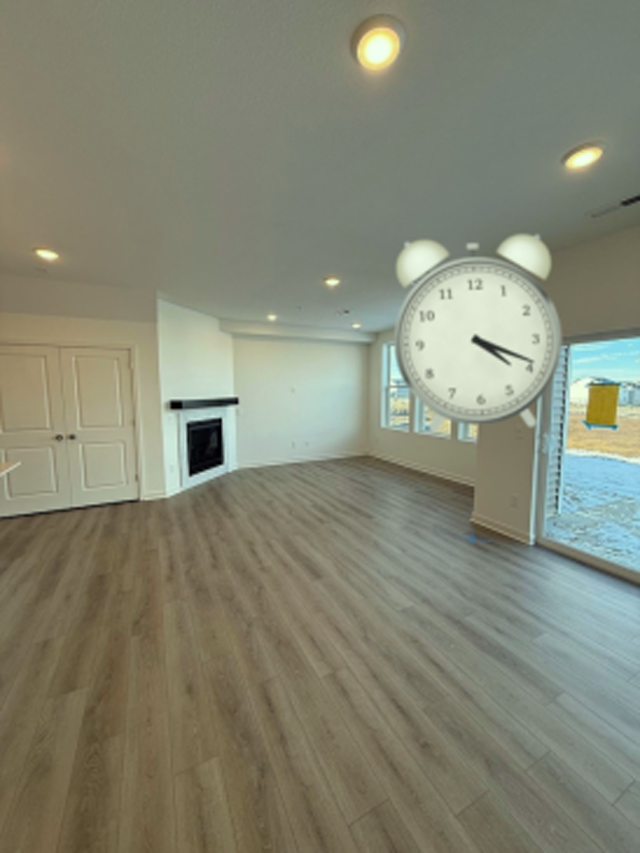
h=4 m=19
